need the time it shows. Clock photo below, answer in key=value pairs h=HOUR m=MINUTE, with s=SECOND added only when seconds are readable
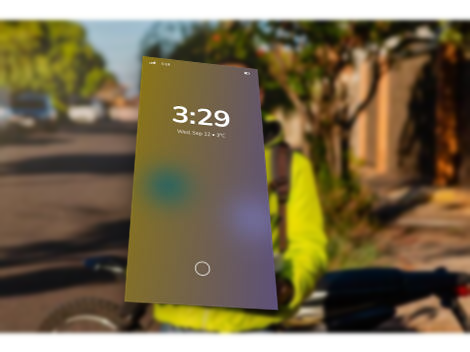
h=3 m=29
